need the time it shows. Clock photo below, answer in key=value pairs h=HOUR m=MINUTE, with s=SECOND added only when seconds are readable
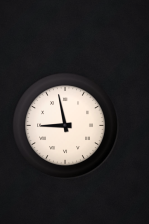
h=8 m=58
